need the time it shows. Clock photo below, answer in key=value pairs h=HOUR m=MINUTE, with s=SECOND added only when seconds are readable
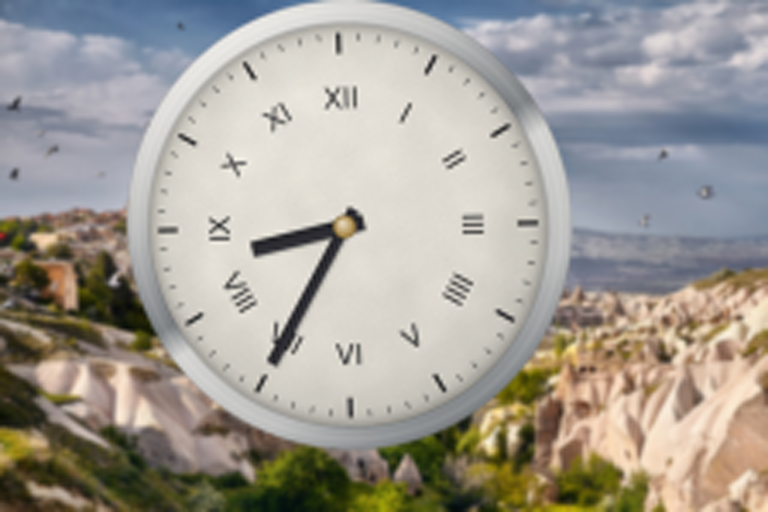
h=8 m=35
